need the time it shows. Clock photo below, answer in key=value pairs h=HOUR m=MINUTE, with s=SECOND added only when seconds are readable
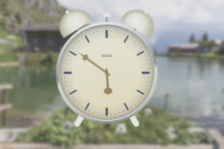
h=5 m=51
